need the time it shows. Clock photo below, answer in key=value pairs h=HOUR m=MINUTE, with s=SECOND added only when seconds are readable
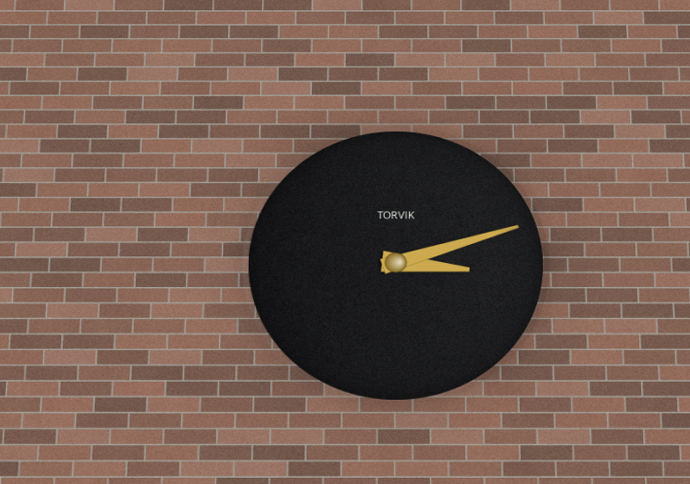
h=3 m=12
